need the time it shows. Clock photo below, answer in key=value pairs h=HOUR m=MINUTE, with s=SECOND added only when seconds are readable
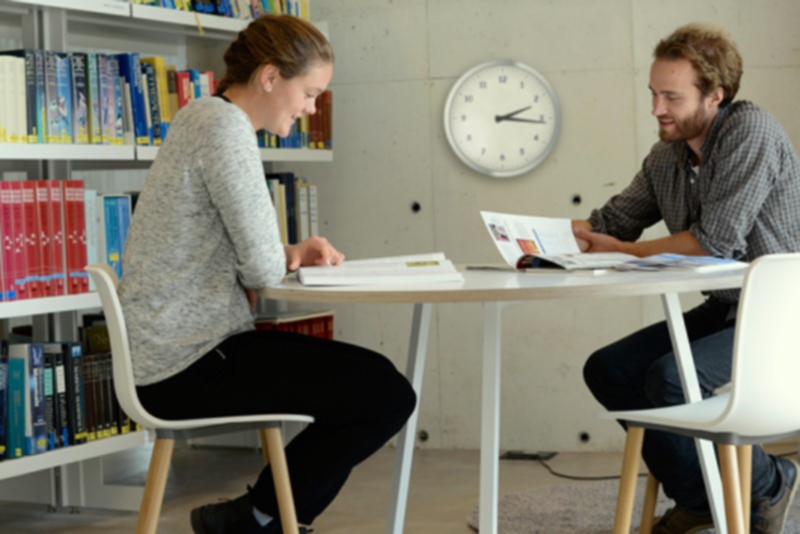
h=2 m=16
